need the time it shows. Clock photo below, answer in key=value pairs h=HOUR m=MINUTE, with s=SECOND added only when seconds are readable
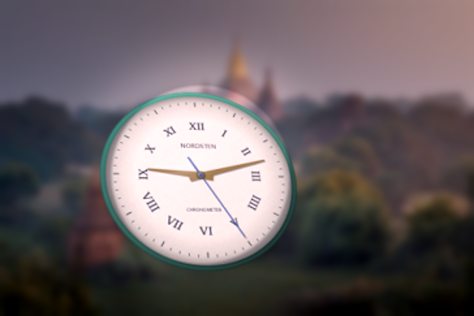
h=9 m=12 s=25
